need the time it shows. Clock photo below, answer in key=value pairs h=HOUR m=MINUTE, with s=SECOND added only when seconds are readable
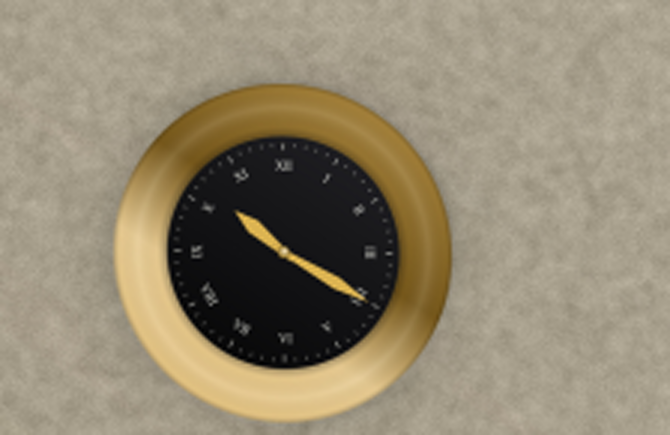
h=10 m=20
